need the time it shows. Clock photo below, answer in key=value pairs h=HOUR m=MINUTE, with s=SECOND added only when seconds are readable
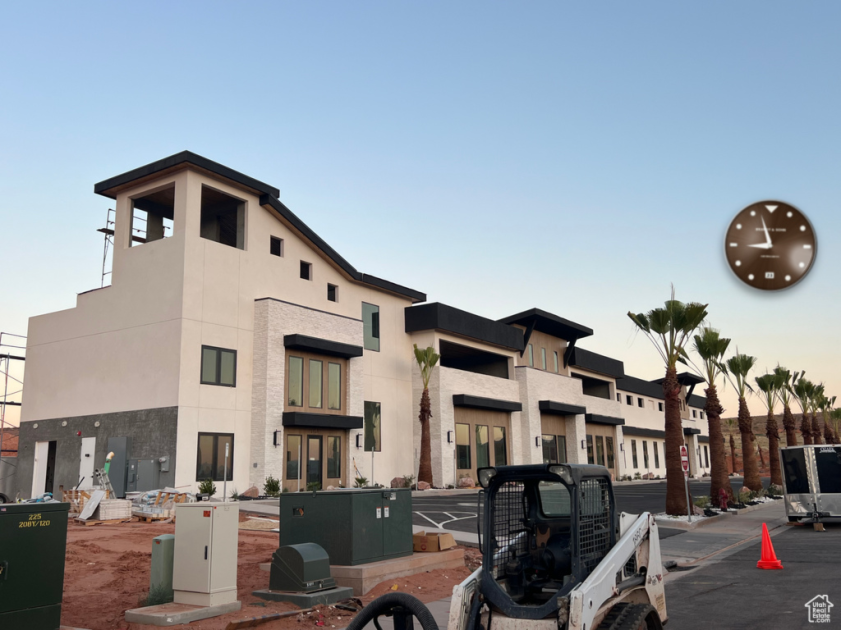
h=8 m=57
